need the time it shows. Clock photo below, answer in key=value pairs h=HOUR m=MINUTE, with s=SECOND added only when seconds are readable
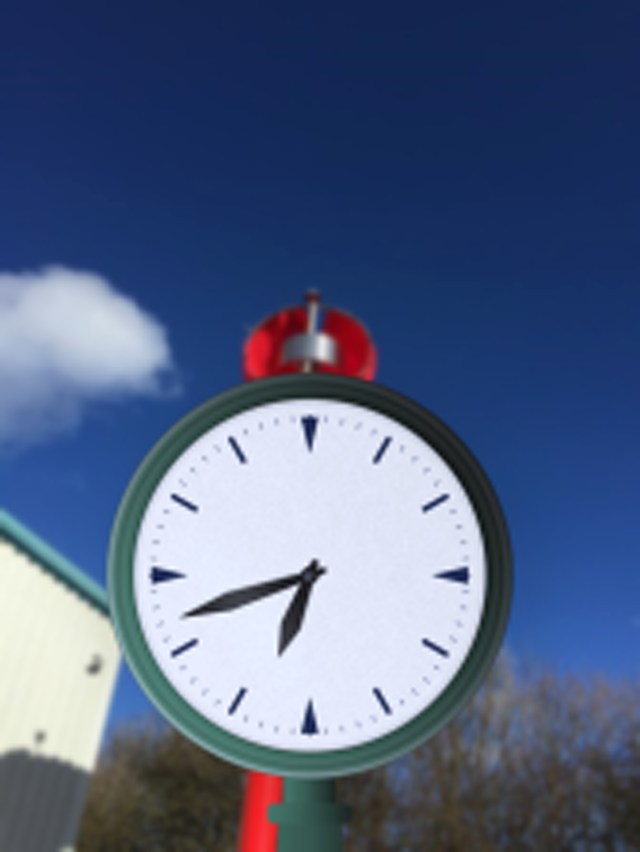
h=6 m=42
